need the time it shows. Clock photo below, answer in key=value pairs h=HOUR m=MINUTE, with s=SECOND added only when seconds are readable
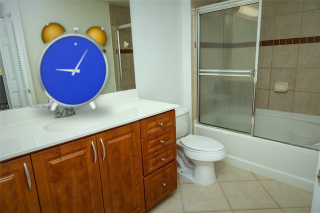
h=9 m=5
